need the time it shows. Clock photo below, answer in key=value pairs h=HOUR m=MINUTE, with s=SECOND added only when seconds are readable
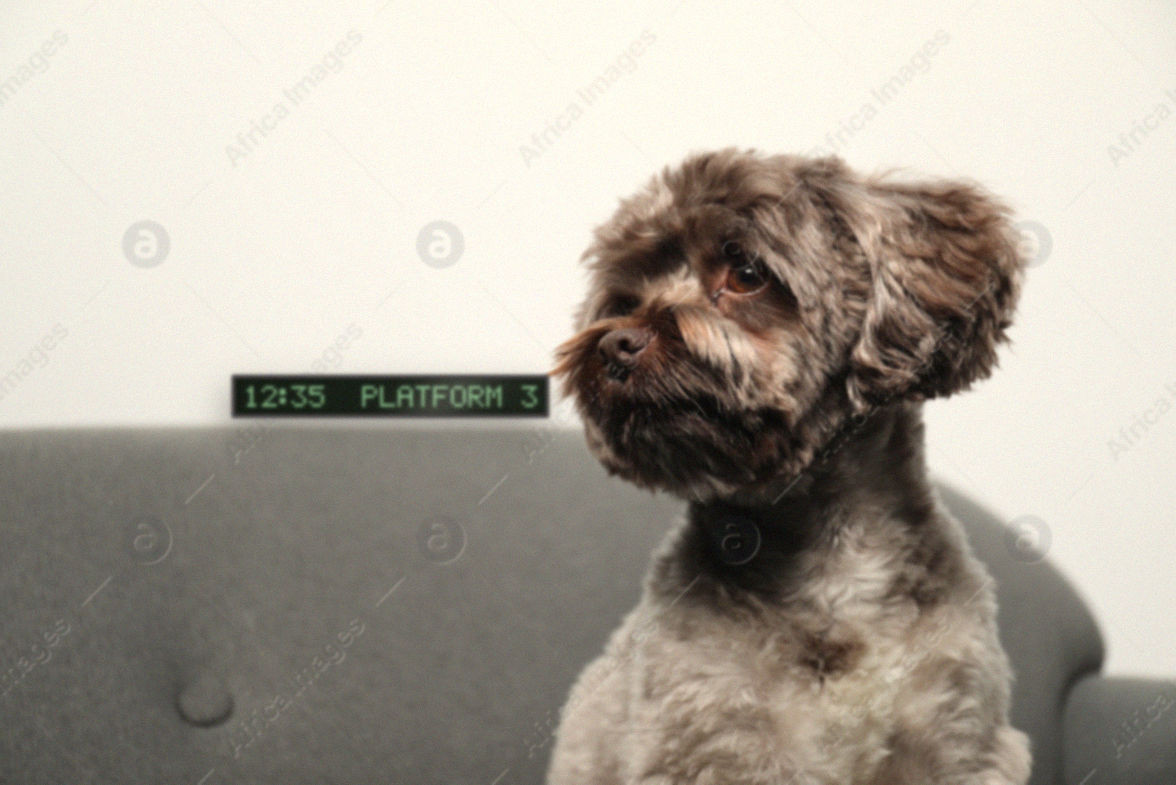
h=12 m=35
